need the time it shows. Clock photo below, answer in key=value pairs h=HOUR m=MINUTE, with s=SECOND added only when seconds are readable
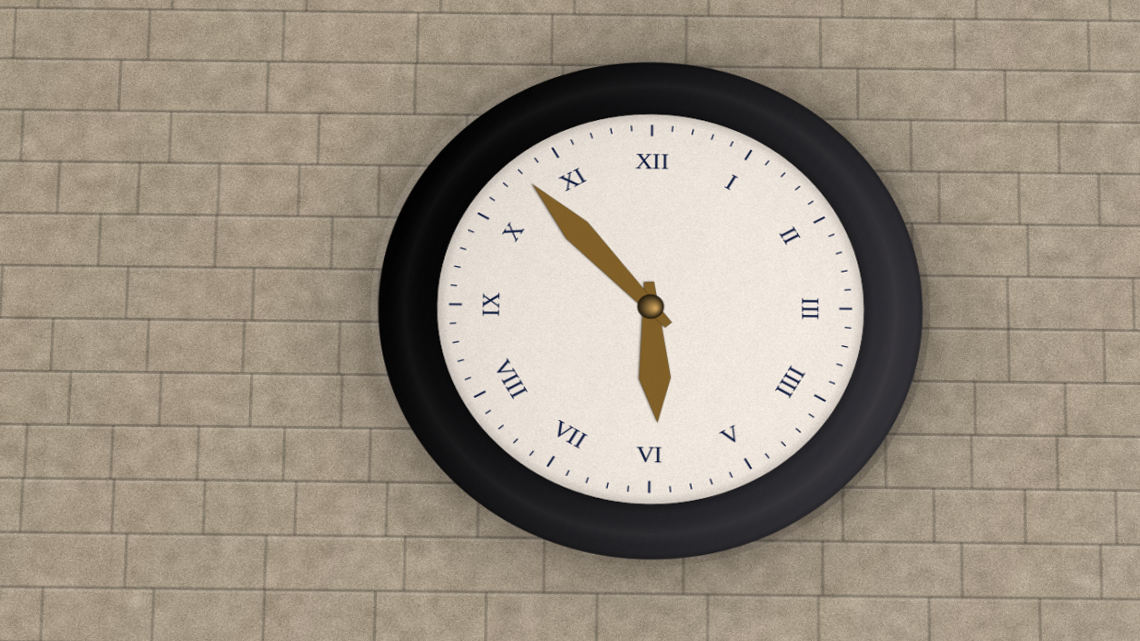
h=5 m=53
